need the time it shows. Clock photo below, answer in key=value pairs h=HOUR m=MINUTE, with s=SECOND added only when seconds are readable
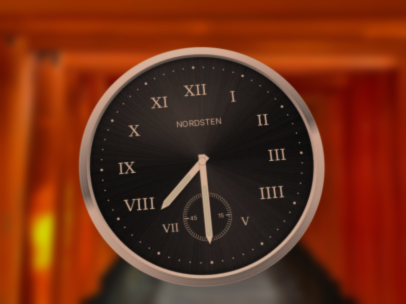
h=7 m=30
